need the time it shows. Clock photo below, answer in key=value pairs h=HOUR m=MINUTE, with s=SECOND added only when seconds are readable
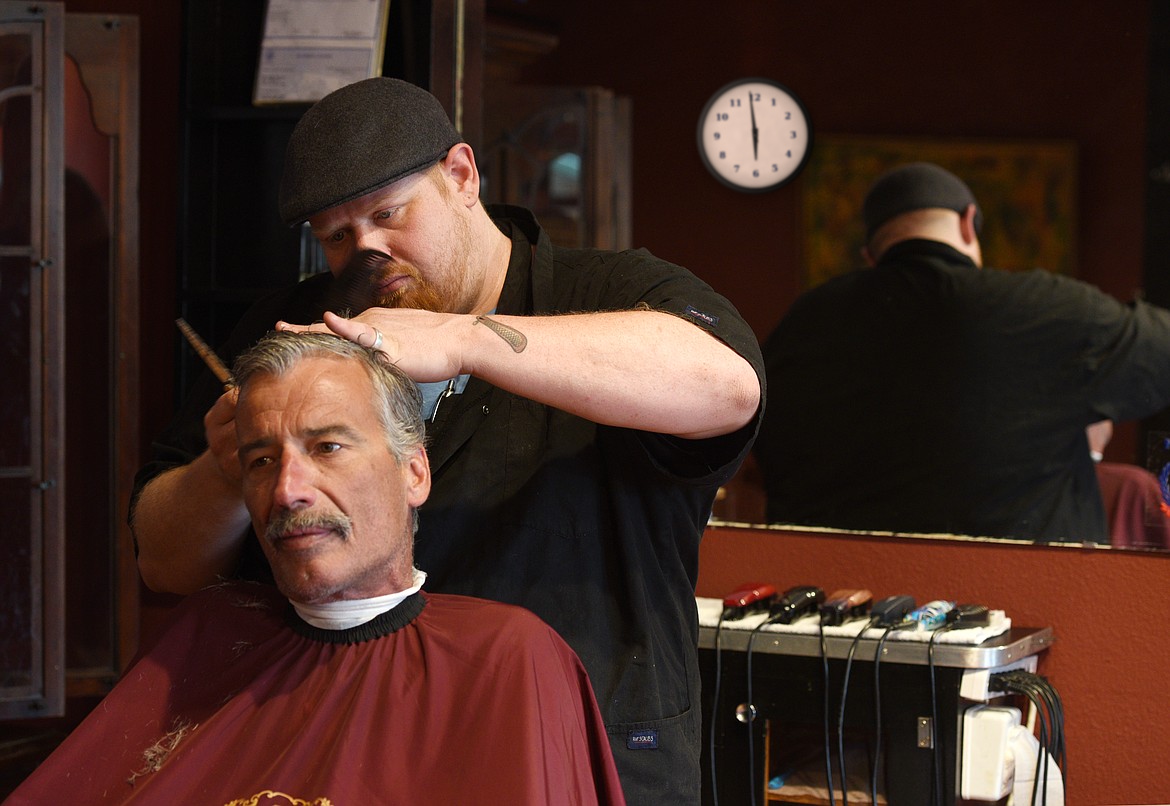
h=5 m=59
